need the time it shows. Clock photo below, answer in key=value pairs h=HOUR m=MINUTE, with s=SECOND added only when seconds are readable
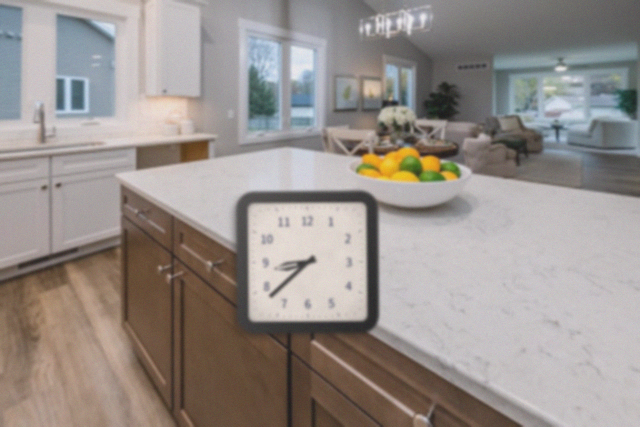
h=8 m=38
